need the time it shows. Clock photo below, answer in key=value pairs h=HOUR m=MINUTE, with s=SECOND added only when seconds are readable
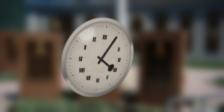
h=4 m=5
